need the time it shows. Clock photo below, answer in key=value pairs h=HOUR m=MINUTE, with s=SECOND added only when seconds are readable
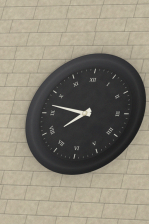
h=7 m=47
